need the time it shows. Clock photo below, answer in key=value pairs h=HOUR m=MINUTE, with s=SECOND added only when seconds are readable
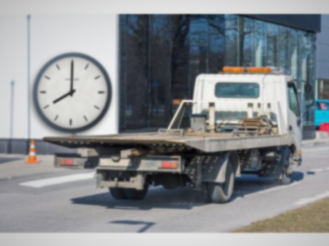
h=8 m=0
